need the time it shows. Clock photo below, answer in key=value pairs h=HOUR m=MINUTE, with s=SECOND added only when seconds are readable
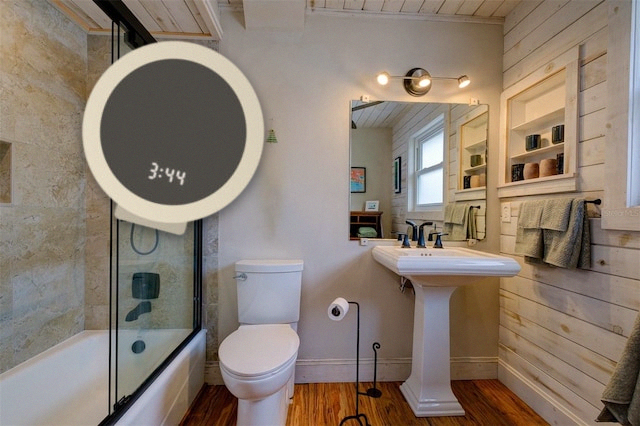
h=3 m=44
